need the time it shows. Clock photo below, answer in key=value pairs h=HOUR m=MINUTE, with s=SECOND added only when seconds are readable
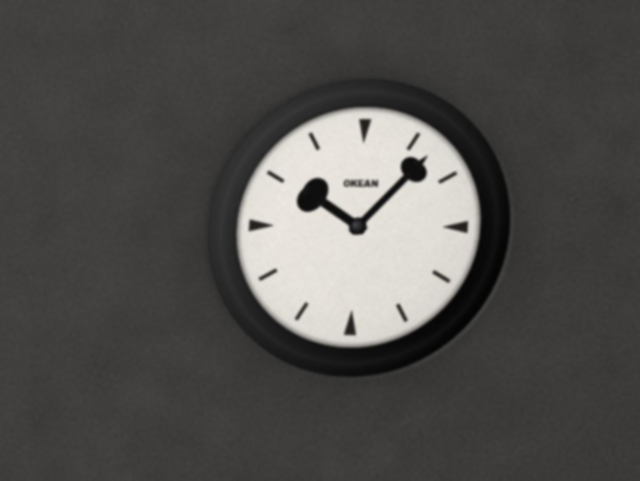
h=10 m=7
